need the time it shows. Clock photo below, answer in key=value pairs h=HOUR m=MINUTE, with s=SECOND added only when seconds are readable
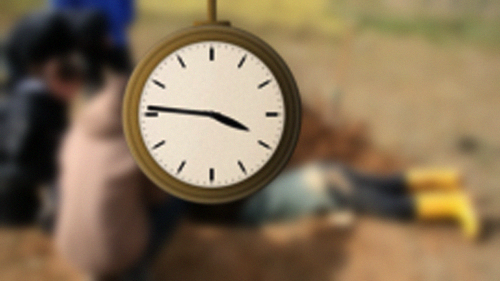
h=3 m=46
